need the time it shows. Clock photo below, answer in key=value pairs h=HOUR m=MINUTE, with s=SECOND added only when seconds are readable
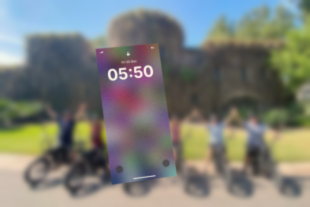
h=5 m=50
